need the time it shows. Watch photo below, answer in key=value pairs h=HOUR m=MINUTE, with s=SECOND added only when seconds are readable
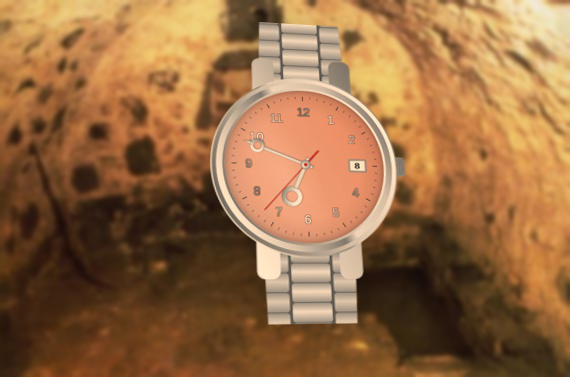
h=6 m=48 s=37
